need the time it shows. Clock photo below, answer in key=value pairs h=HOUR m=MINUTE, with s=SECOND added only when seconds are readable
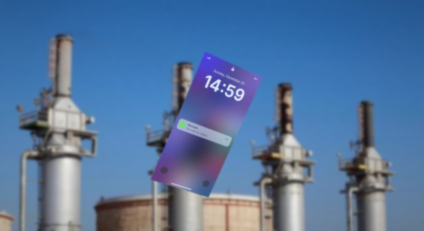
h=14 m=59
